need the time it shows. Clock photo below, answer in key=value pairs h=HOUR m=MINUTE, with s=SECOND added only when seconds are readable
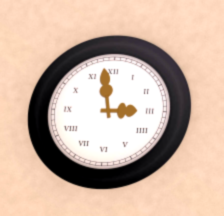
h=2 m=58
